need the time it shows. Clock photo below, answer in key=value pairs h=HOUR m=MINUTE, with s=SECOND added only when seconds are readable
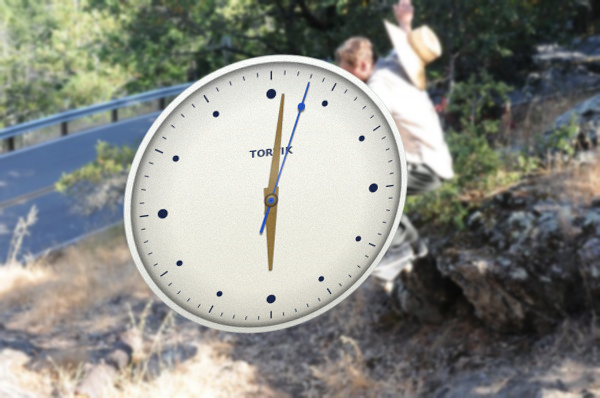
h=6 m=1 s=3
